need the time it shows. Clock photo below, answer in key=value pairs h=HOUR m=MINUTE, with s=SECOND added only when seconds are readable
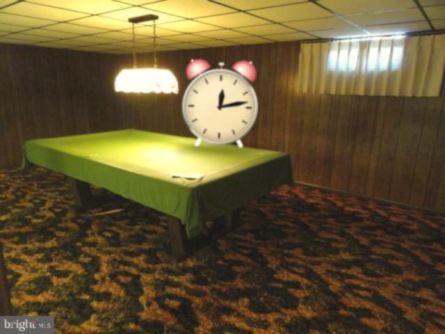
h=12 m=13
